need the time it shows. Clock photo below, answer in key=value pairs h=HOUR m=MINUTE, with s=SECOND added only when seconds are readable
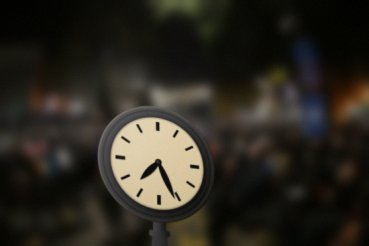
h=7 m=26
